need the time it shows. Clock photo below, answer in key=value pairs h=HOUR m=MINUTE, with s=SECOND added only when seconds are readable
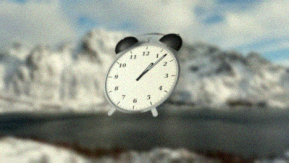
h=1 m=7
